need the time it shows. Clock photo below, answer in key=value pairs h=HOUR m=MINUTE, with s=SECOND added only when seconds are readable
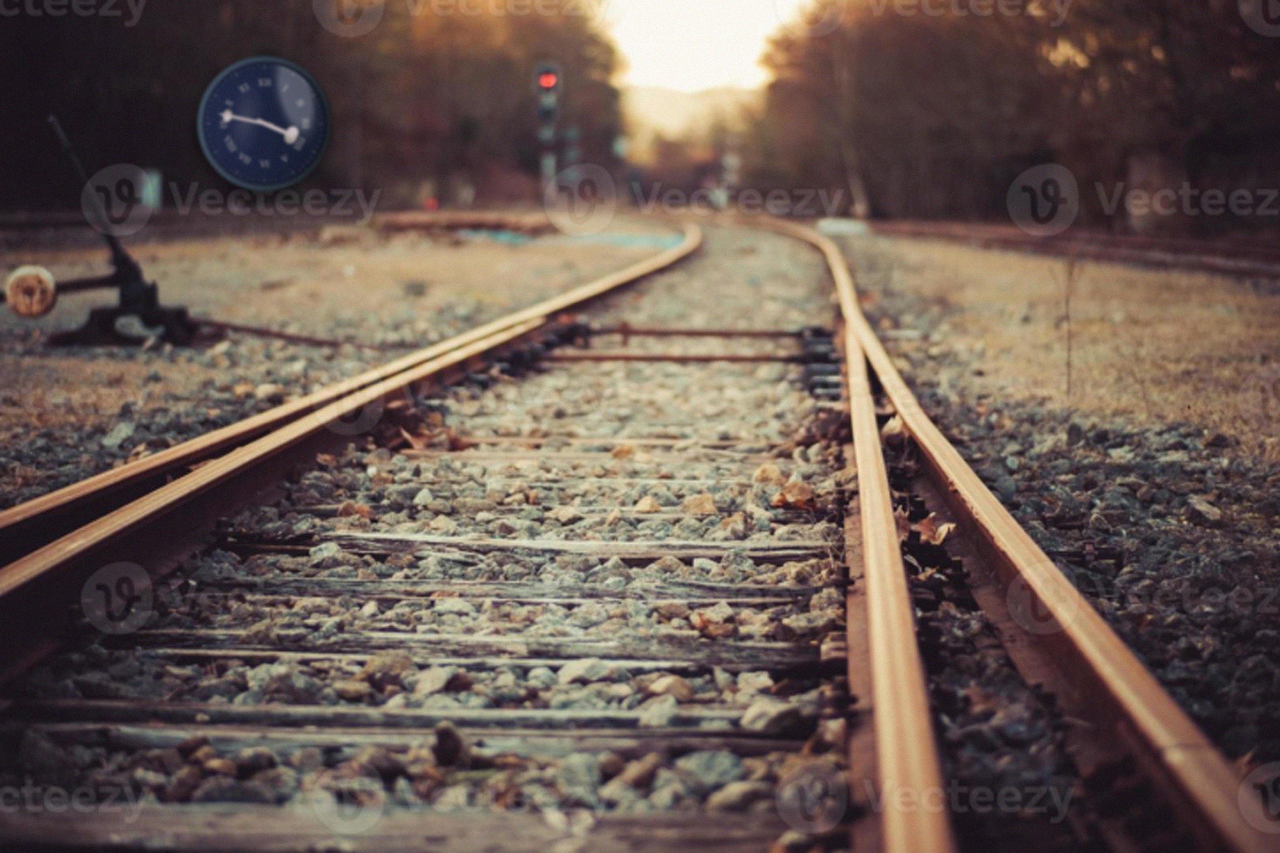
h=3 m=47
